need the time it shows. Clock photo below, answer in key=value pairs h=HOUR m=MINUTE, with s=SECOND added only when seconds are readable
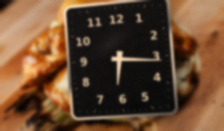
h=6 m=16
